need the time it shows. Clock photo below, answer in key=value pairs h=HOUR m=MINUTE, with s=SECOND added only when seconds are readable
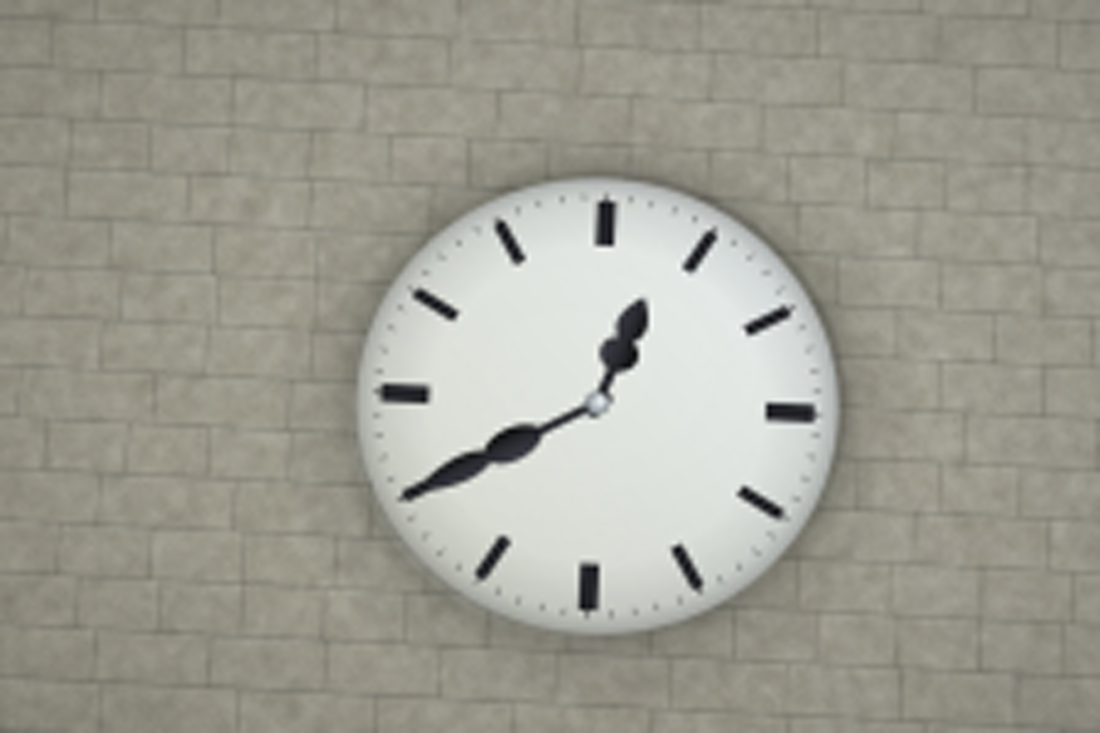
h=12 m=40
